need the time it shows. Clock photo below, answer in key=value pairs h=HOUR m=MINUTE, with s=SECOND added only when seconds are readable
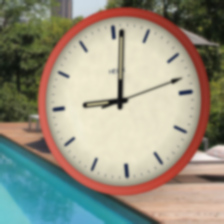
h=9 m=1 s=13
